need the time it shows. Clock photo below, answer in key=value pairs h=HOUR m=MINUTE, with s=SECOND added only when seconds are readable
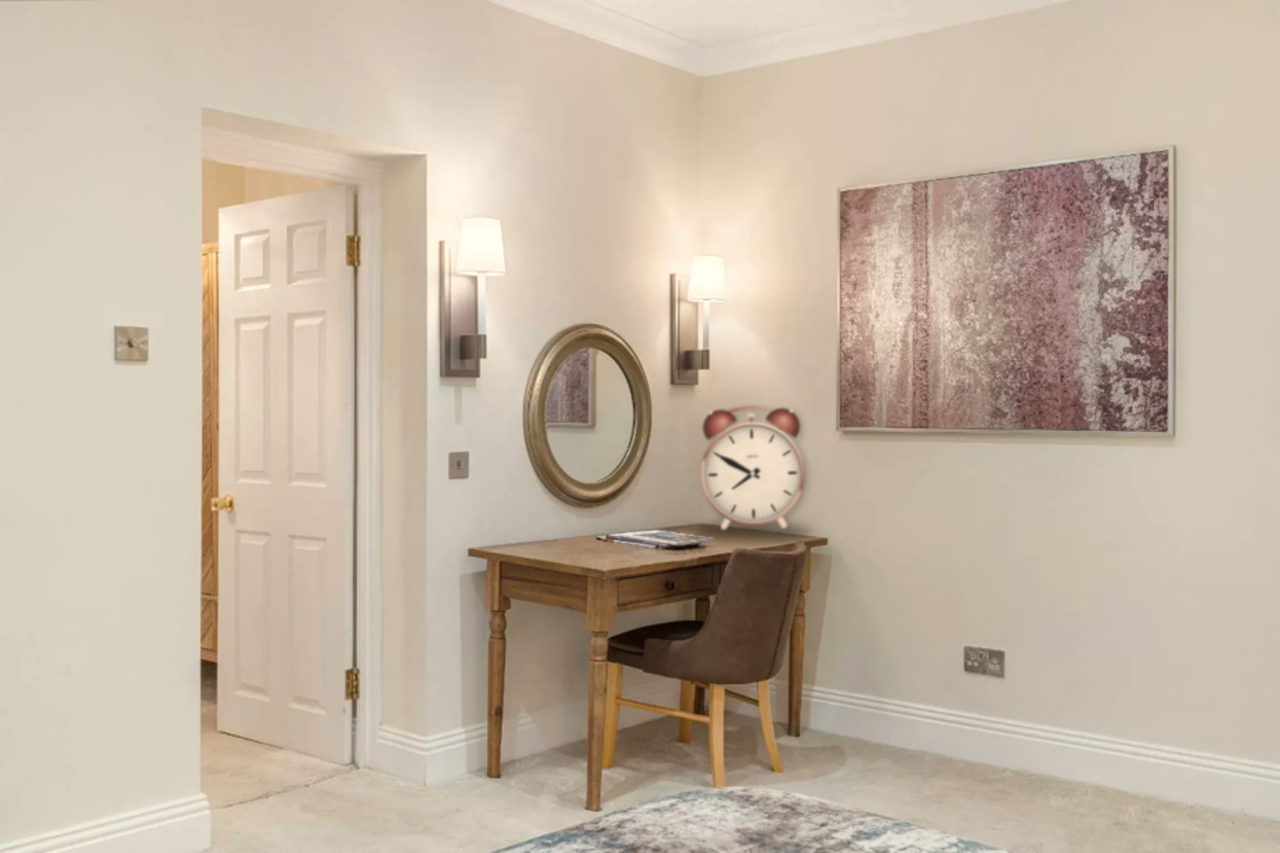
h=7 m=50
